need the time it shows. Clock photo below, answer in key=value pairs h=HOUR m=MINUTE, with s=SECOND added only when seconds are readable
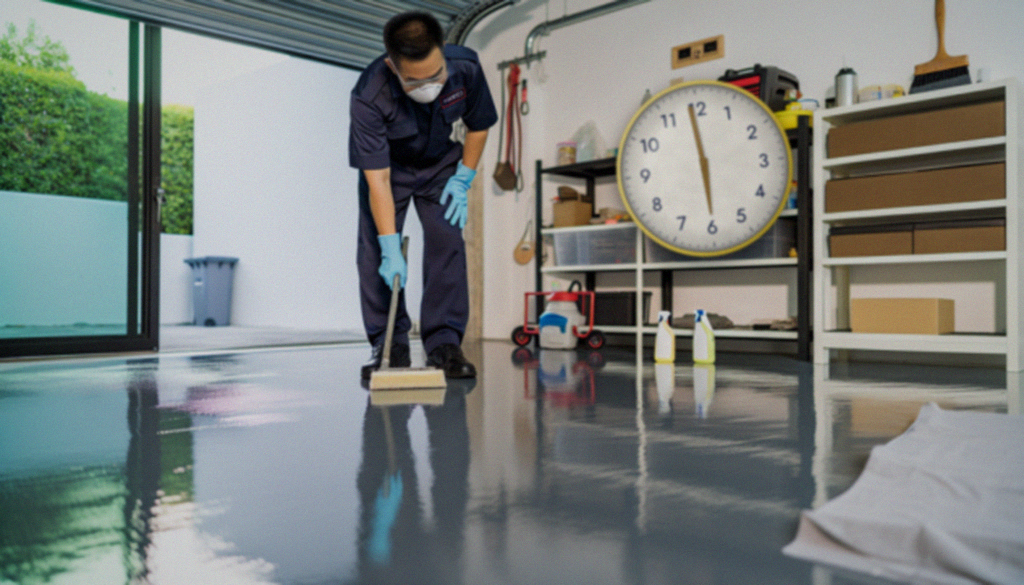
h=5 m=59
